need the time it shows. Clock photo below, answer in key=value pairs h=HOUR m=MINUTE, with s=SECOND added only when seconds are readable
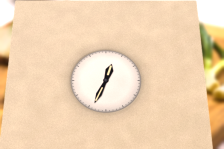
h=12 m=34
